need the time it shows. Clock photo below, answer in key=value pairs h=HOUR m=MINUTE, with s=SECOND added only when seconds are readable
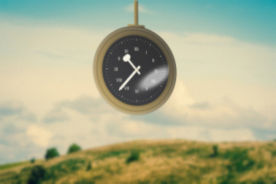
h=10 m=37
